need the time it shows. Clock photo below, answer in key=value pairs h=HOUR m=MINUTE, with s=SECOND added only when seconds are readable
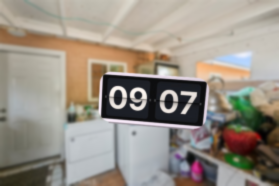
h=9 m=7
